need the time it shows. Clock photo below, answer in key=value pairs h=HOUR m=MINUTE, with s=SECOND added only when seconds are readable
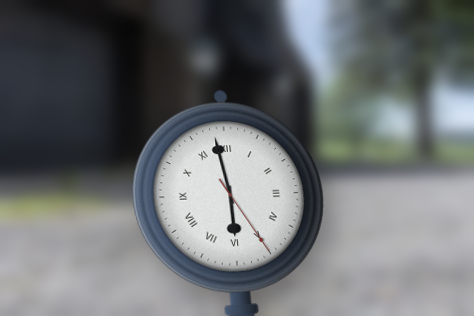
h=5 m=58 s=25
